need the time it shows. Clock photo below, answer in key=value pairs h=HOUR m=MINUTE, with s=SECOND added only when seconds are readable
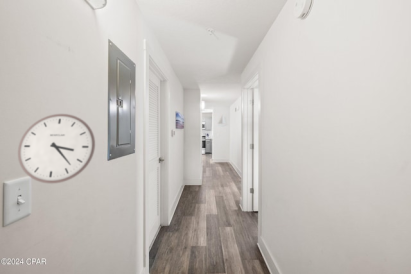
h=3 m=23
